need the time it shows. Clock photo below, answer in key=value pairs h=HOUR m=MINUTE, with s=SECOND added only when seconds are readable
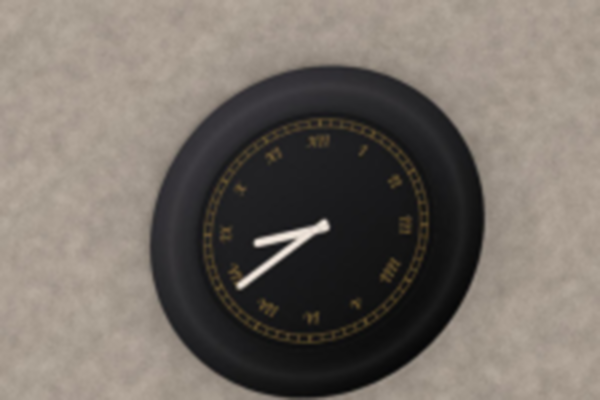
h=8 m=39
